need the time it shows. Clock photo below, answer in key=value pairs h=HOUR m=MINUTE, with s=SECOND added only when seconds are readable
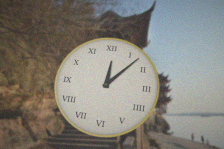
h=12 m=7
